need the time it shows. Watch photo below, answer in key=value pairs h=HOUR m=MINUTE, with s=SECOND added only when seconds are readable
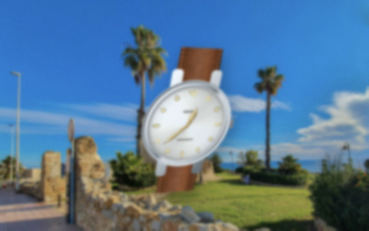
h=12 m=38
